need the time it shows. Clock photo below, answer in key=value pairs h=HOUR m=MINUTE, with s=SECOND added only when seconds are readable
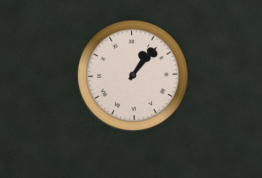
h=1 m=7
